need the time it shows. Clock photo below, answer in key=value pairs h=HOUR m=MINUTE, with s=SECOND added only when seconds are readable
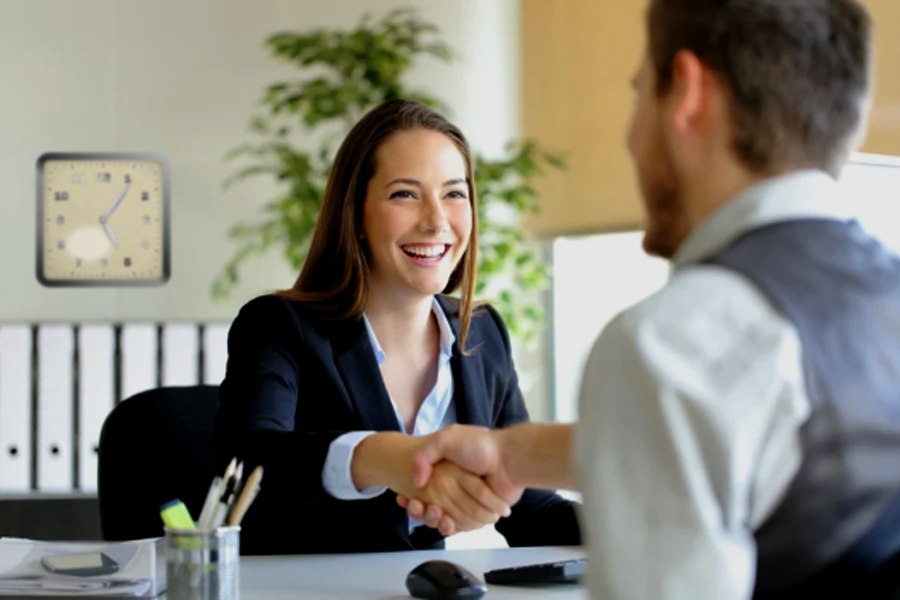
h=5 m=6
